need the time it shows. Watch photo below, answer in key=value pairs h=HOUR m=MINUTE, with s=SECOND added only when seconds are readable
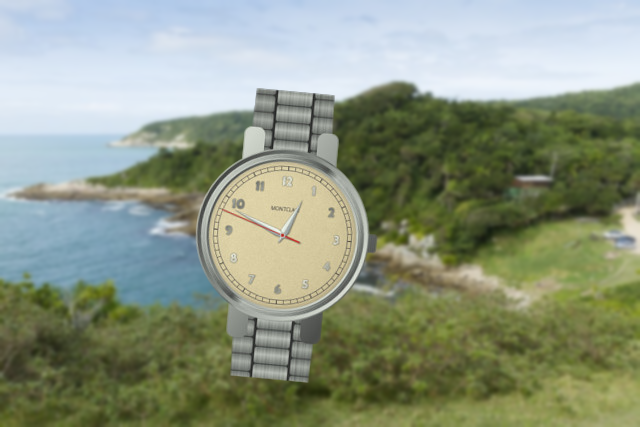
h=12 m=48 s=48
